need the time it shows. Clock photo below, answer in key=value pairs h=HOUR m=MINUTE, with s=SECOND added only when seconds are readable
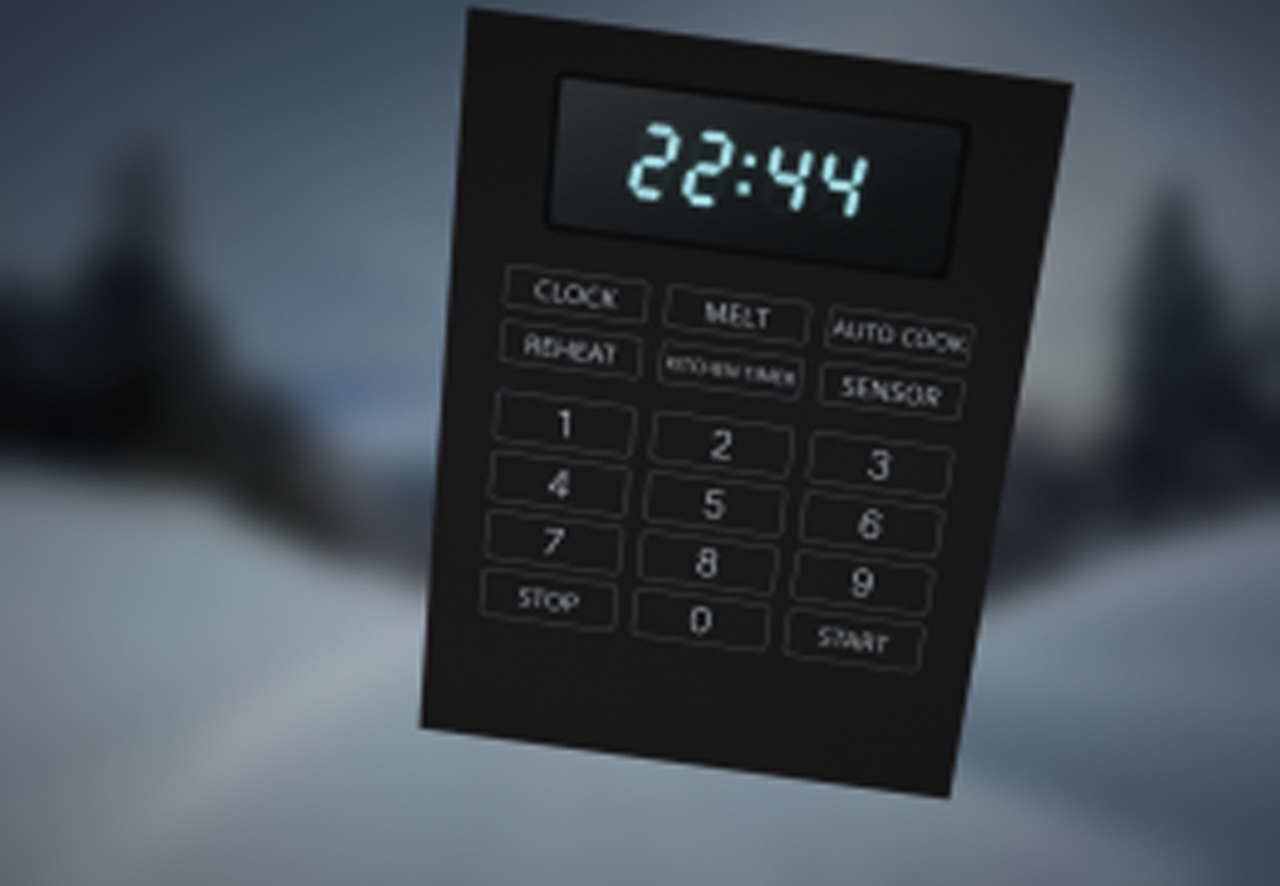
h=22 m=44
